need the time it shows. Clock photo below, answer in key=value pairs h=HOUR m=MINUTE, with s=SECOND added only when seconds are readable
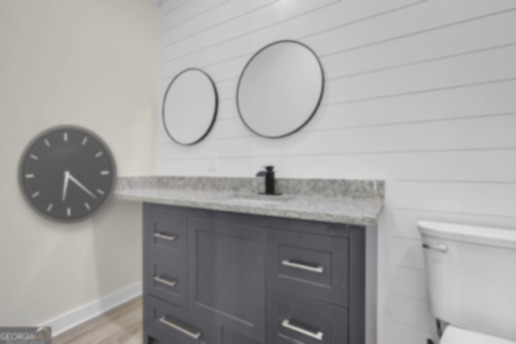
h=6 m=22
